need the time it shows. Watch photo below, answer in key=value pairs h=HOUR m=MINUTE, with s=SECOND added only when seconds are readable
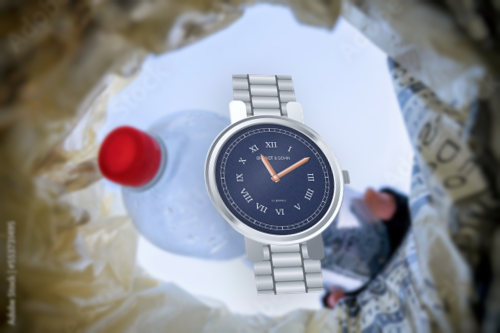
h=11 m=10
